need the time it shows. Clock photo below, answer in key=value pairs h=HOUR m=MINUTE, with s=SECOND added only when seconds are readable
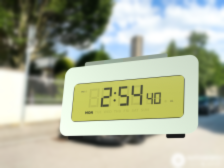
h=2 m=54 s=40
